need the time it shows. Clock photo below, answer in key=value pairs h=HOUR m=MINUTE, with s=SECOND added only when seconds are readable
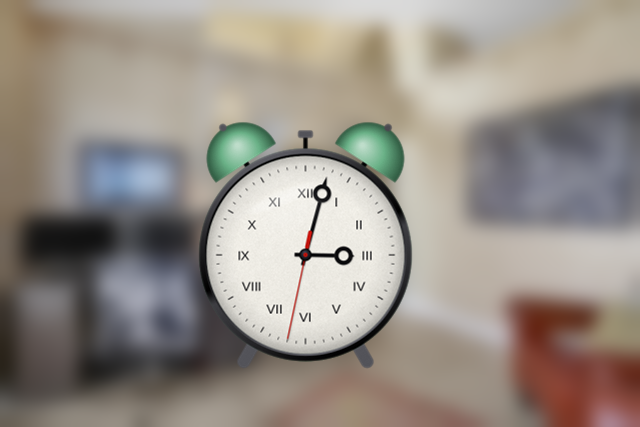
h=3 m=2 s=32
